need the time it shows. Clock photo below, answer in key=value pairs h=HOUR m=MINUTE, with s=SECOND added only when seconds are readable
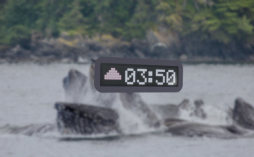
h=3 m=50
